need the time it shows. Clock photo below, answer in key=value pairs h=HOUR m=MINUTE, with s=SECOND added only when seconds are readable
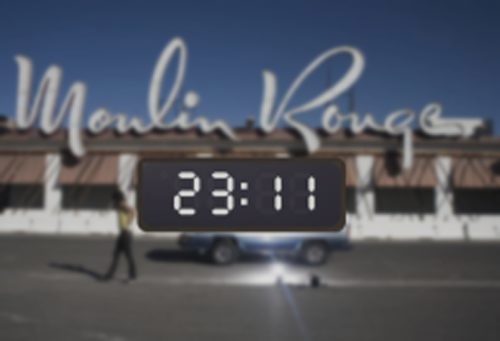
h=23 m=11
